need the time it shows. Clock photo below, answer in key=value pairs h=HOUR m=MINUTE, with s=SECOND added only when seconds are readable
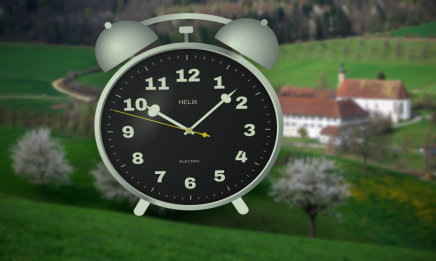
h=10 m=7 s=48
